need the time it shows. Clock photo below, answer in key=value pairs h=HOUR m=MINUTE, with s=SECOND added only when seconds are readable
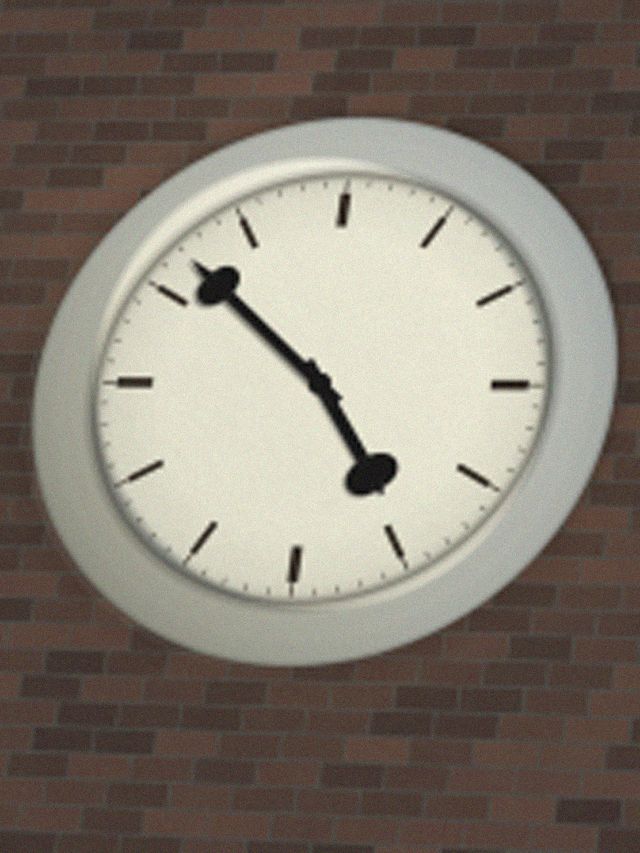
h=4 m=52
